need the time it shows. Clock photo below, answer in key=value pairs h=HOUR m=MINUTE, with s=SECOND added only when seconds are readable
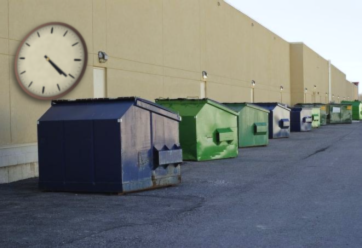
h=4 m=21
